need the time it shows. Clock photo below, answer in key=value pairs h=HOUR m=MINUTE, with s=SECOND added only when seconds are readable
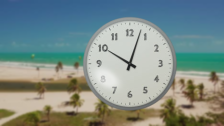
h=10 m=3
